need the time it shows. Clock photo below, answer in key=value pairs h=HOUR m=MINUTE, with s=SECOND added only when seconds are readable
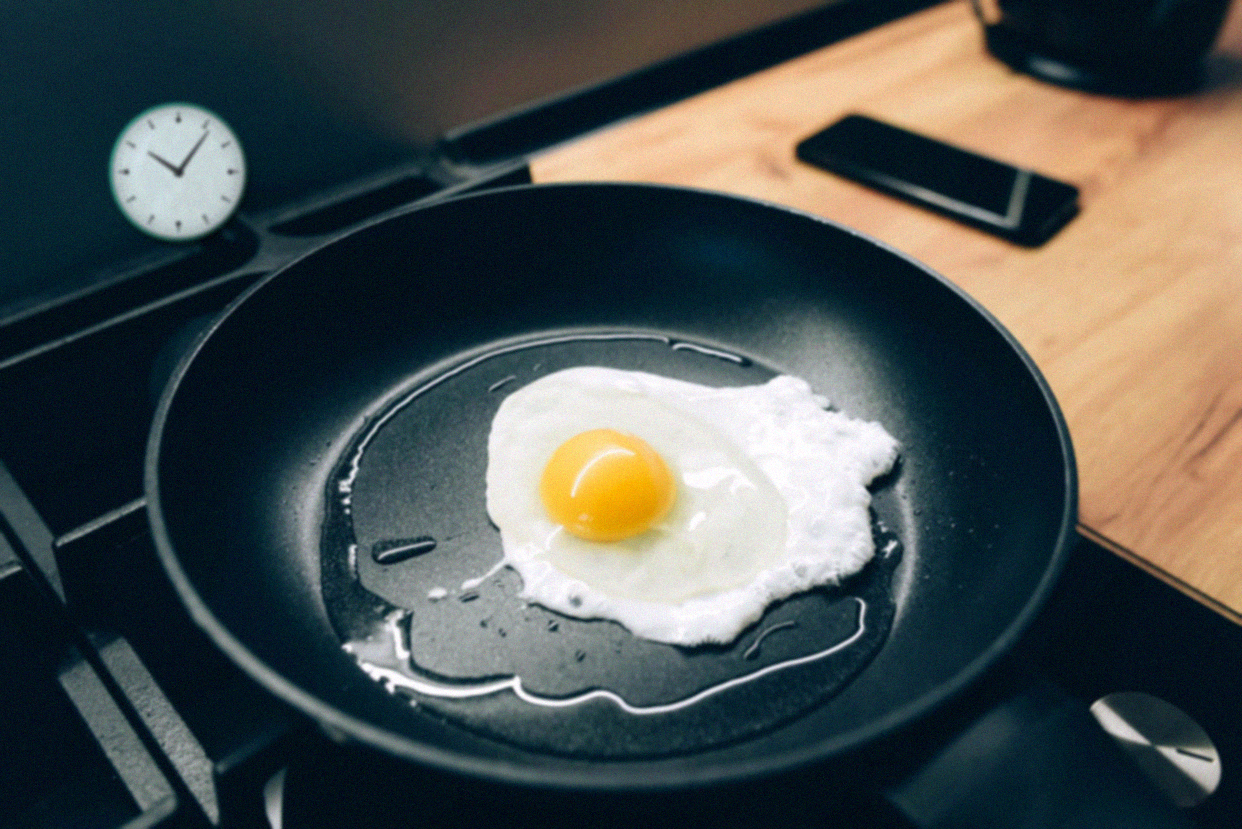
h=10 m=6
